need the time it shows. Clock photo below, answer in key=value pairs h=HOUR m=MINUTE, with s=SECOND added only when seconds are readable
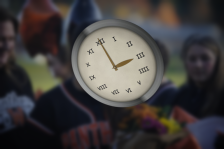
h=3 m=0
